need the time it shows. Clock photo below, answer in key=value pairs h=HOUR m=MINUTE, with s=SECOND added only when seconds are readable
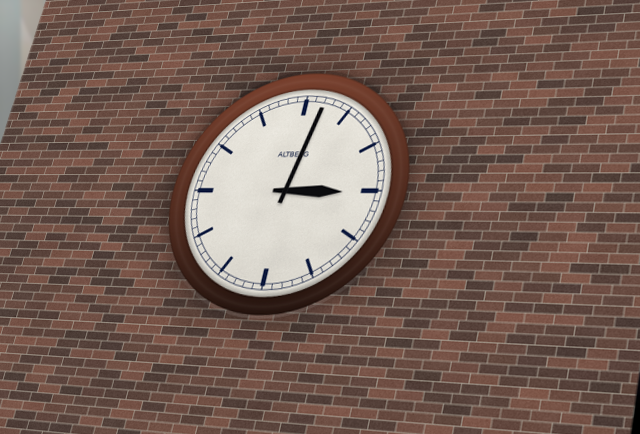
h=3 m=2
